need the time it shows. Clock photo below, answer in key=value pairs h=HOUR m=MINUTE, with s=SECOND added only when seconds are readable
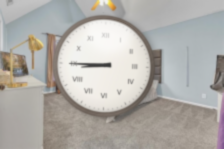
h=8 m=45
